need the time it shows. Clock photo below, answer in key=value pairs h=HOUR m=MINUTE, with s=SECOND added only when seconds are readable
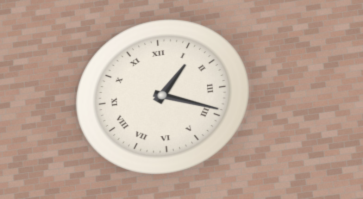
h=1 m=19
